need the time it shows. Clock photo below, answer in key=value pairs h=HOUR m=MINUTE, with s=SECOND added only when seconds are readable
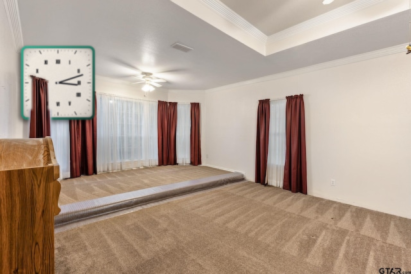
h=3 m=12
